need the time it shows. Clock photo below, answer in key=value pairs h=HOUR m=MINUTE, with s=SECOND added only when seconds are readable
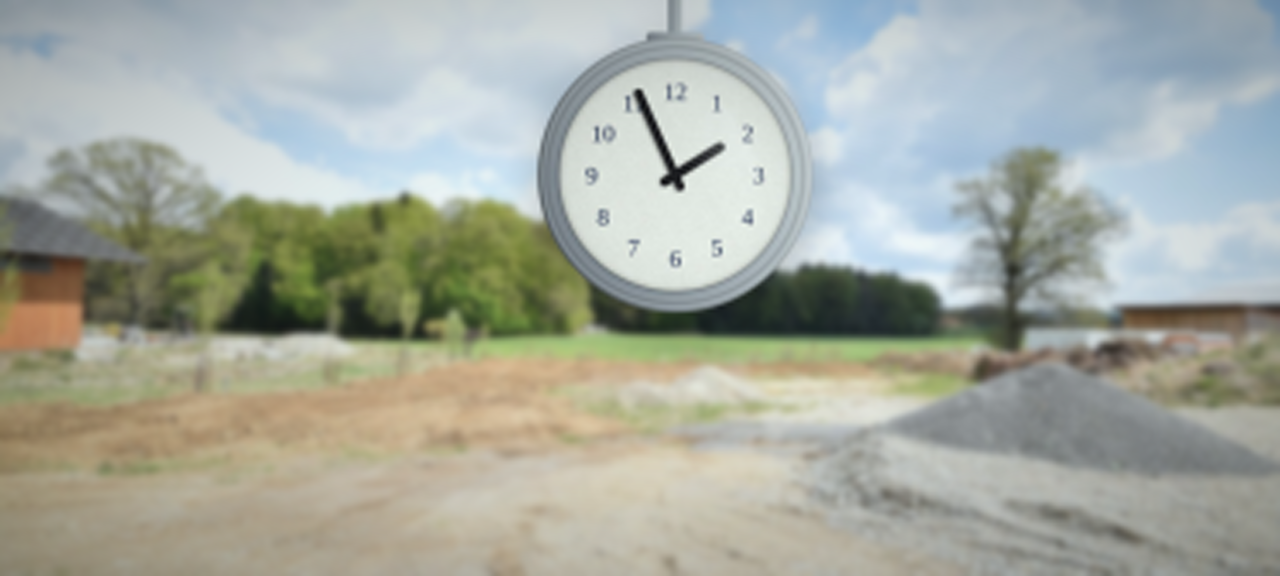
h=1 m=56
